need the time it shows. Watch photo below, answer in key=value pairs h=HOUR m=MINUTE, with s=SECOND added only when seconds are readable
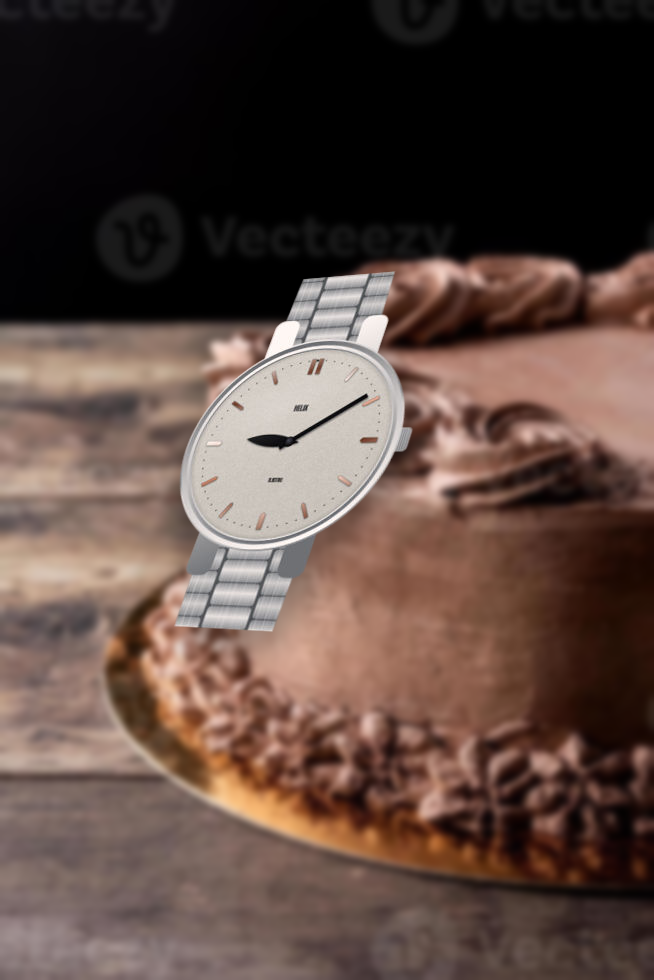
h=9 m=9
